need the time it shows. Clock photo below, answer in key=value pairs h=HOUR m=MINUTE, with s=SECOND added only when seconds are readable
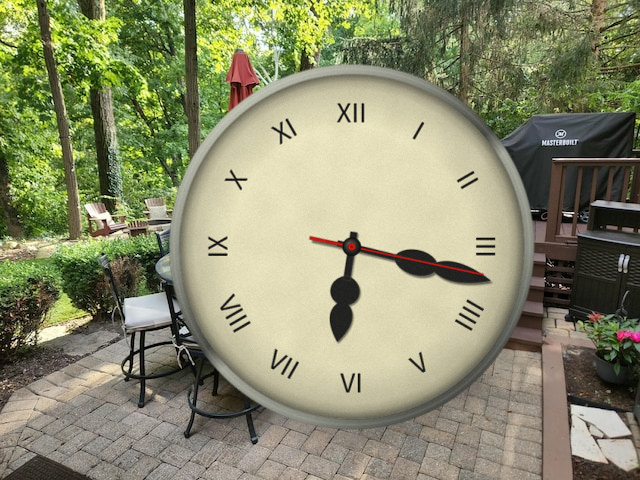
h=6 m=17 s=17
